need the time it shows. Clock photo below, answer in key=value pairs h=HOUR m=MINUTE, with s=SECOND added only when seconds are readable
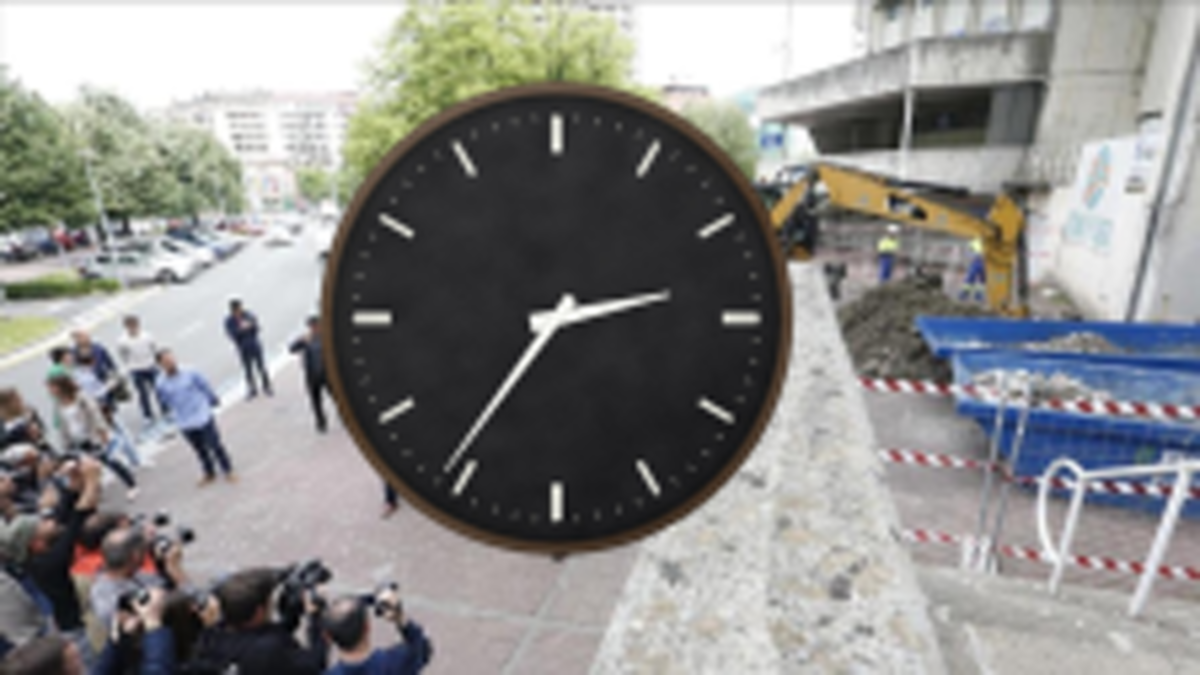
h=2 m=36
